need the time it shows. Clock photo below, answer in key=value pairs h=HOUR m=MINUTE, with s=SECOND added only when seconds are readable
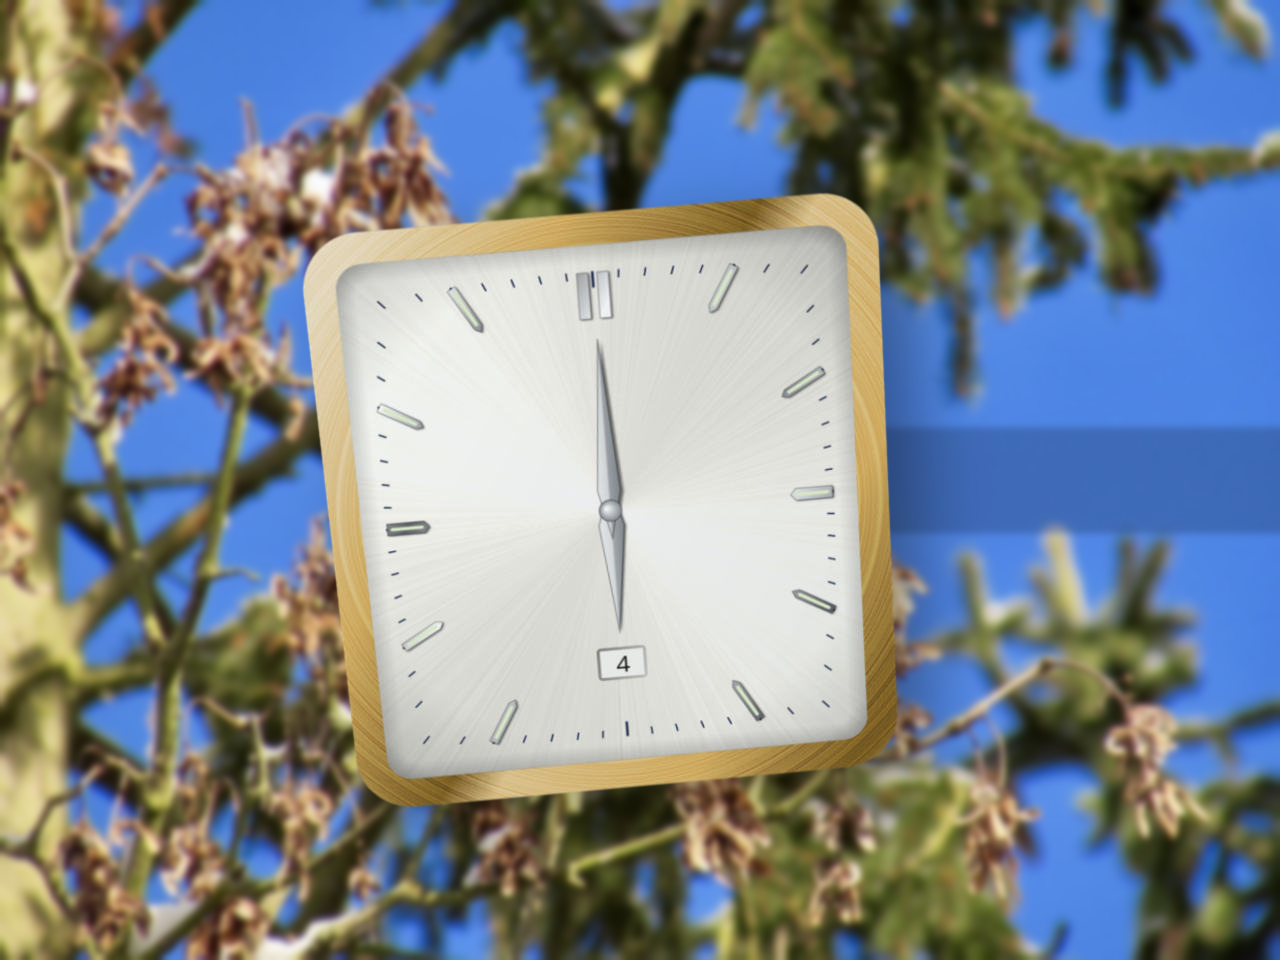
h=6 m=0
